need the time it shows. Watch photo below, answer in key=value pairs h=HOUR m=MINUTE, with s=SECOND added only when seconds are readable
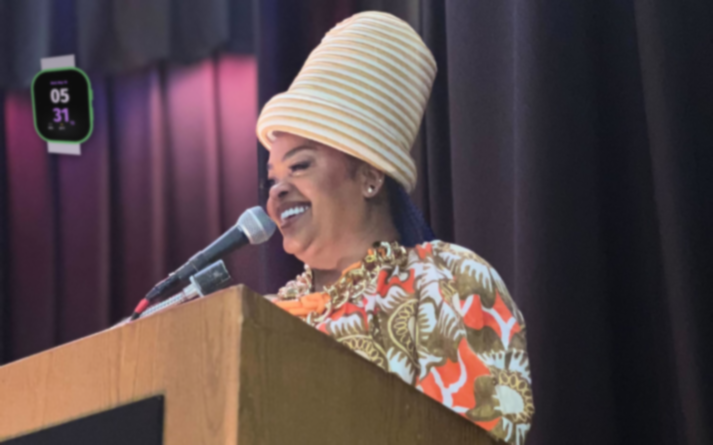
h=5 m=31
